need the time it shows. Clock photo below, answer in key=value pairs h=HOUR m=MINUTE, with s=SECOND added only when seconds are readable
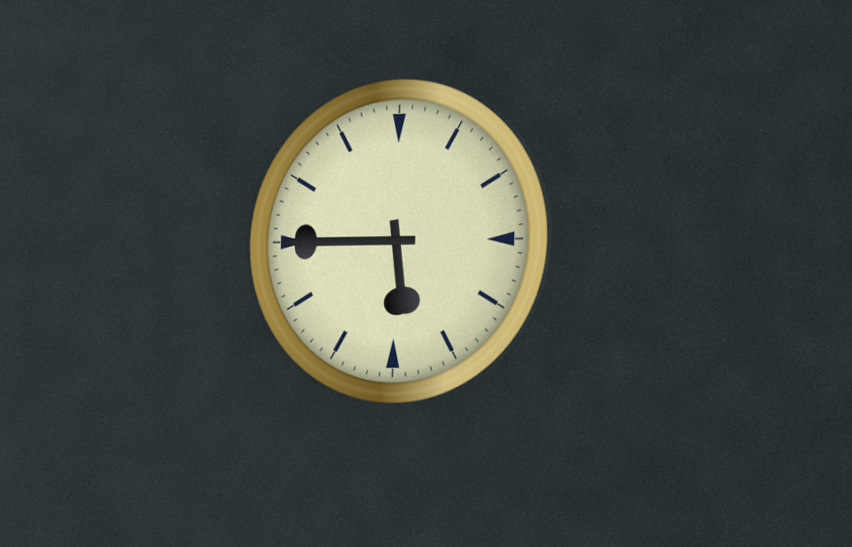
h=5 m=45
